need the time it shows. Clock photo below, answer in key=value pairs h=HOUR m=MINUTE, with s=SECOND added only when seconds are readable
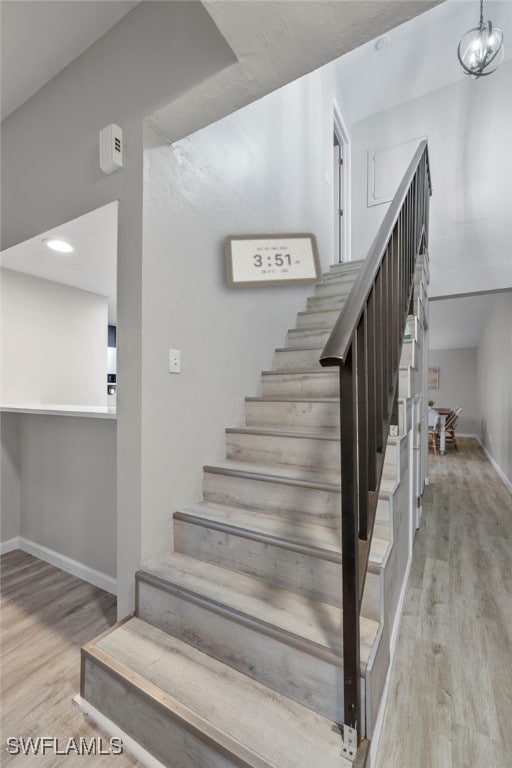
h=3 m=51
